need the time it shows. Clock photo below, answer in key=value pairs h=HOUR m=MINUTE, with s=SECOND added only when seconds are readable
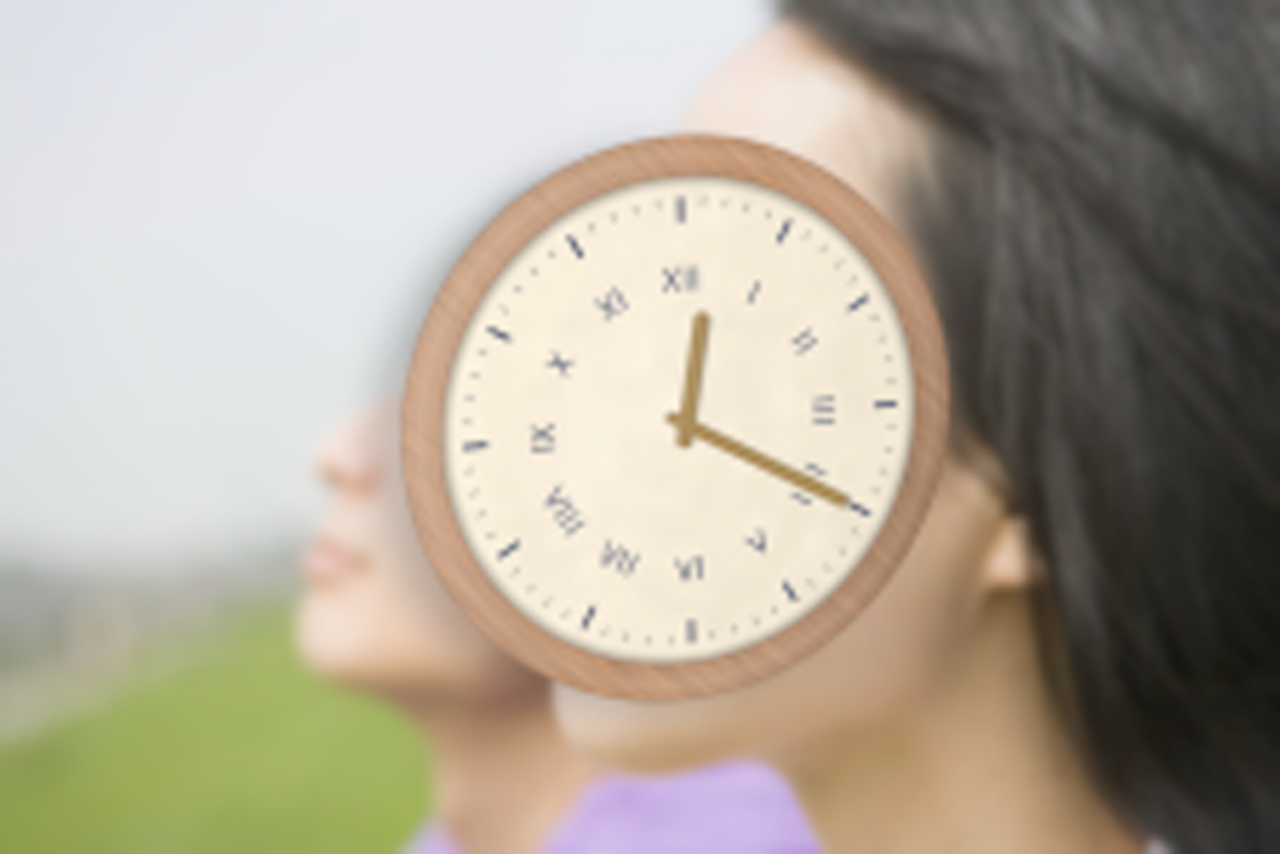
h=12 m=20
